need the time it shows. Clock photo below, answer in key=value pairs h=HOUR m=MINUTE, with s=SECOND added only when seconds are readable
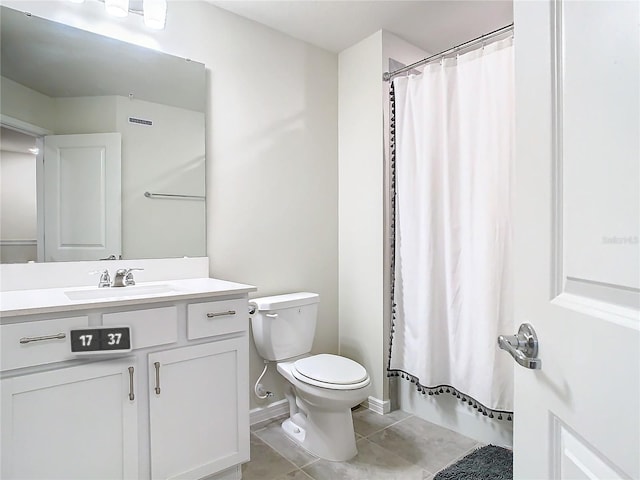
h=17 m=37
